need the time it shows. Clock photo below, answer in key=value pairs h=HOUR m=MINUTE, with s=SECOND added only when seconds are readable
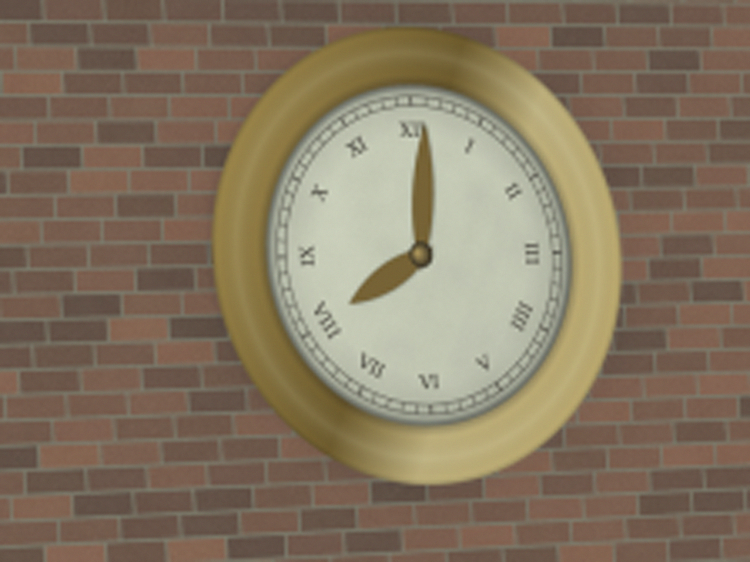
h=8 m=1
